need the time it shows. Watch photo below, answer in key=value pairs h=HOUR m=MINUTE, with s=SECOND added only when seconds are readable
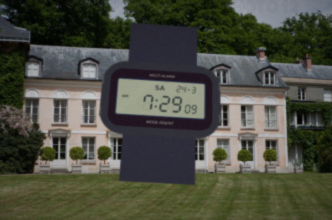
h=7 m=29
